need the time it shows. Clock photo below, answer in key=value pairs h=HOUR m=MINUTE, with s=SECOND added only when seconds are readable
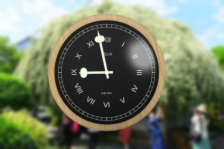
h=8 m=58
